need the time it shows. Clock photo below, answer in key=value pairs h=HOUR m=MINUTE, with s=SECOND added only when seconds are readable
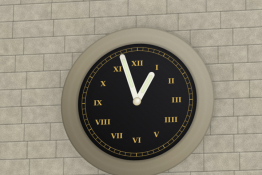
h=12 m=57
